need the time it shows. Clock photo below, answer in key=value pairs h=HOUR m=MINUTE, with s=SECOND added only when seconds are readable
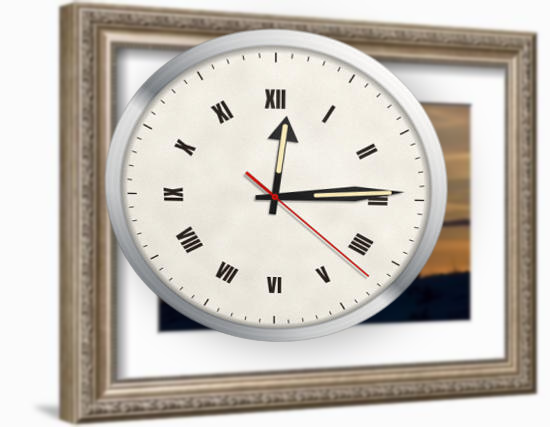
h=12 m=14 s=22
